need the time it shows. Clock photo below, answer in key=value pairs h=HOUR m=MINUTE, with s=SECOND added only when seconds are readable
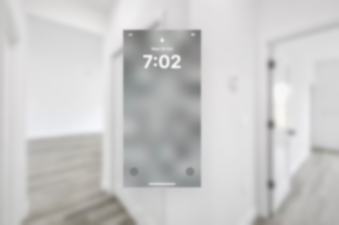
h=7 m=2
